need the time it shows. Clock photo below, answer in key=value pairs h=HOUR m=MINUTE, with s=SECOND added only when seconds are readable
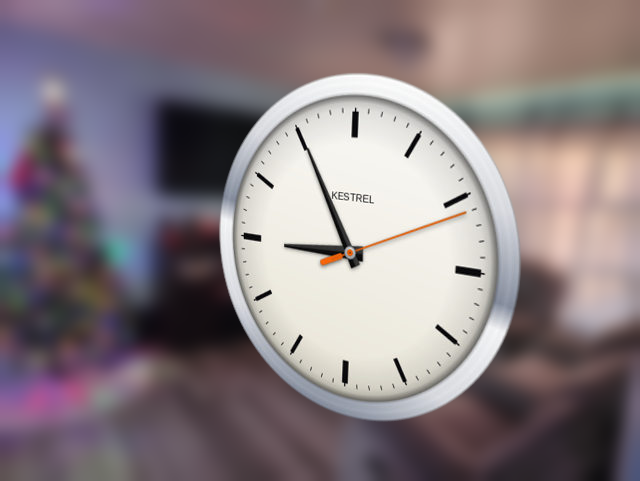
h=8 m=55 s=11
